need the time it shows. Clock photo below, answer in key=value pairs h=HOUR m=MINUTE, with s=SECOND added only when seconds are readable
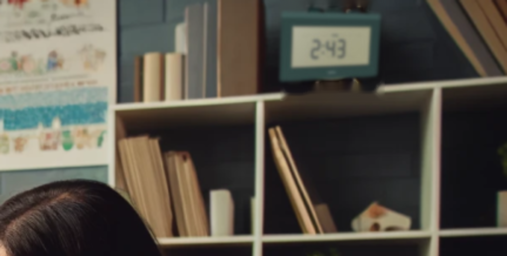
h=2 m=43
